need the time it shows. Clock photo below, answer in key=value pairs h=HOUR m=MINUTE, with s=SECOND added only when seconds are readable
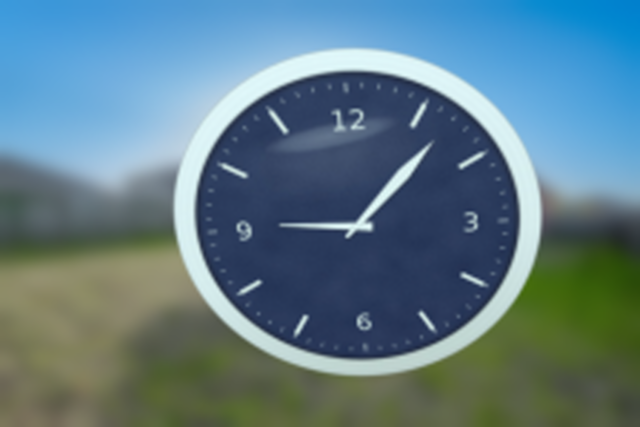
h=9 m=7
